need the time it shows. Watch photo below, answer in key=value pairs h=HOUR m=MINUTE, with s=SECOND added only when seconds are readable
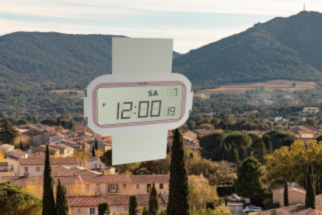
h=12 m=0
